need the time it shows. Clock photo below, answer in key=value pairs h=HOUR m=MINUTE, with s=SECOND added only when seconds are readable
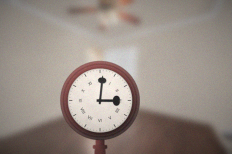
h=3 m=1
